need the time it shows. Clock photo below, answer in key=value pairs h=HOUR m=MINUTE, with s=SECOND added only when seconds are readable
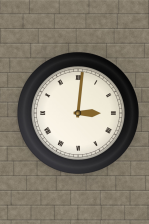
h=3 m=1
